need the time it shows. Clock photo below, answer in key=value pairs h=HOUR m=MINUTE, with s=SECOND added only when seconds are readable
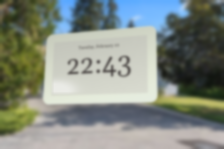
h=22 m=43
